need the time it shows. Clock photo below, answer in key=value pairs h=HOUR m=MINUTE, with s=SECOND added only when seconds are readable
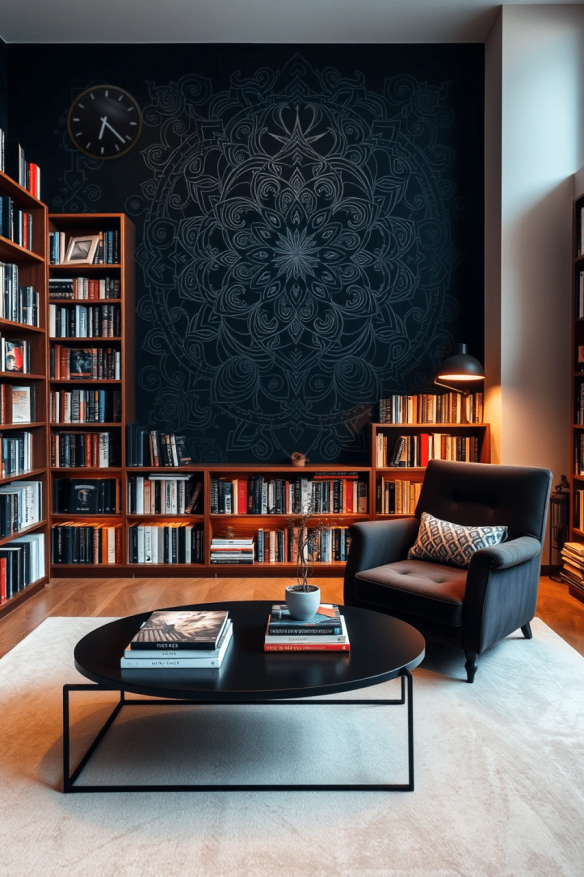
h=6 m=22
